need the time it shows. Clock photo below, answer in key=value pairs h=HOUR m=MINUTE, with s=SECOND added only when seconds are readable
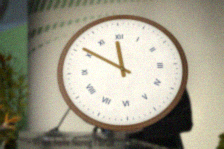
h=11 m=51
